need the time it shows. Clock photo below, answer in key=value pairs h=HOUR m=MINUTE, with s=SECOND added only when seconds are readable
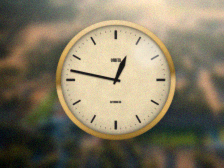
h=12 m=47
